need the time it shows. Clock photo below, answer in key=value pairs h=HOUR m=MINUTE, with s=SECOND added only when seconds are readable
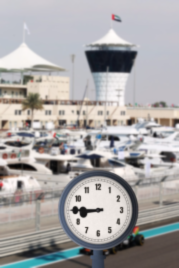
h=8 m=45
